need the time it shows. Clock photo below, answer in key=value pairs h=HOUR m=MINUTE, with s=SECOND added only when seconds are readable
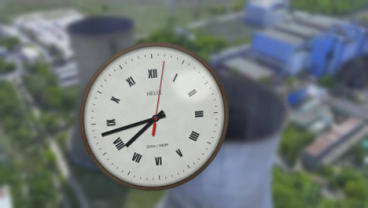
h=7 m=43 s=2
